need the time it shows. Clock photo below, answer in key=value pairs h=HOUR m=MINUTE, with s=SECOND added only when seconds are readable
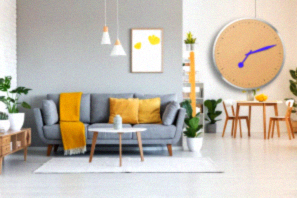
h=7 m=12
